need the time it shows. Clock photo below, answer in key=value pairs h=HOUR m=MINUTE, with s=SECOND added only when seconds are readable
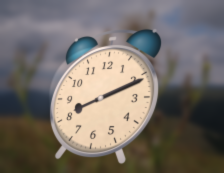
h=8 m=11
